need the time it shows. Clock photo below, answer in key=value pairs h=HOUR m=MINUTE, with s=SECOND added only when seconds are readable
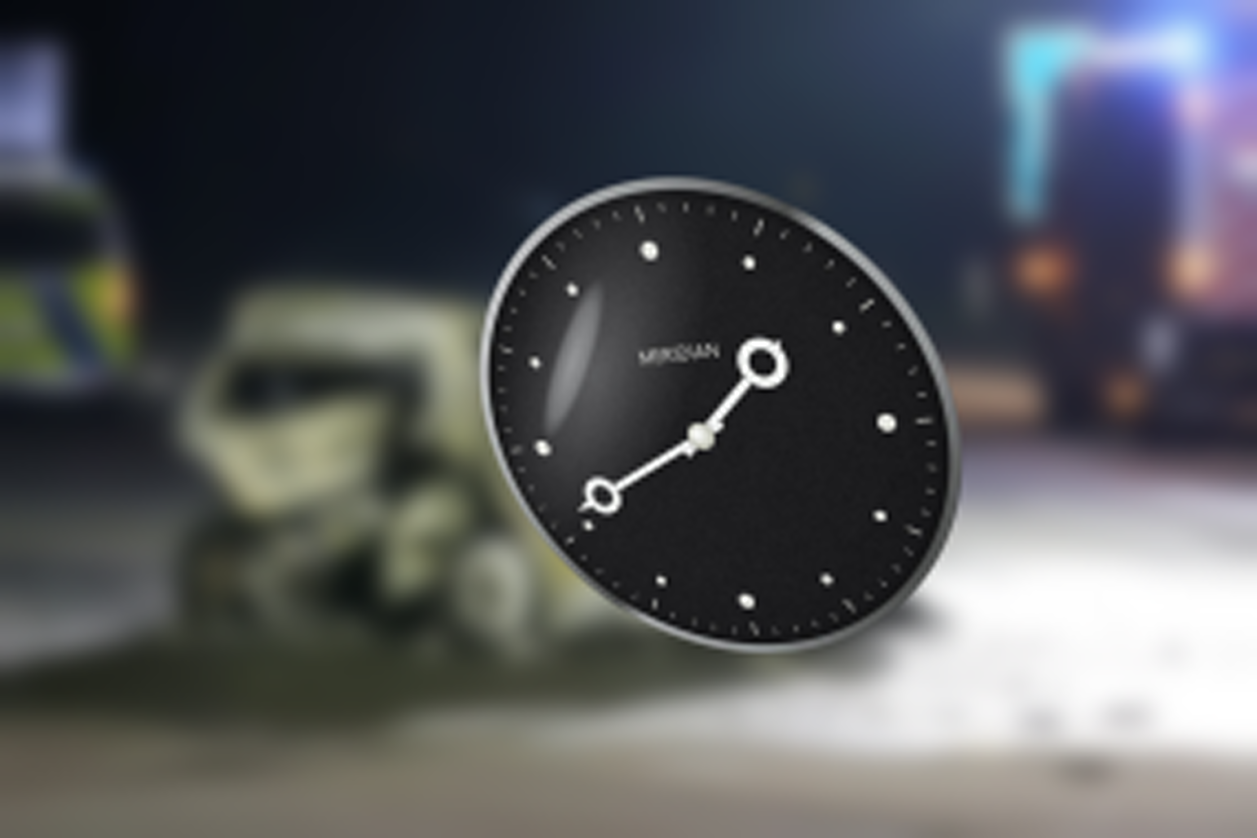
h=1 m=41
